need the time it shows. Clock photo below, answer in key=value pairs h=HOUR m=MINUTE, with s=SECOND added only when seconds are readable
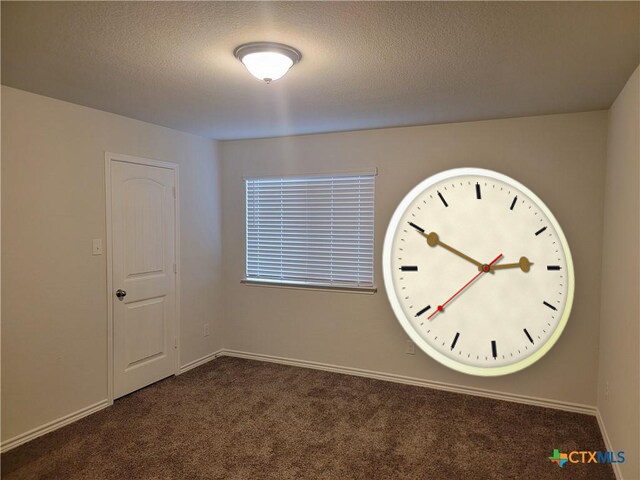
h=2 m=49 s=39
